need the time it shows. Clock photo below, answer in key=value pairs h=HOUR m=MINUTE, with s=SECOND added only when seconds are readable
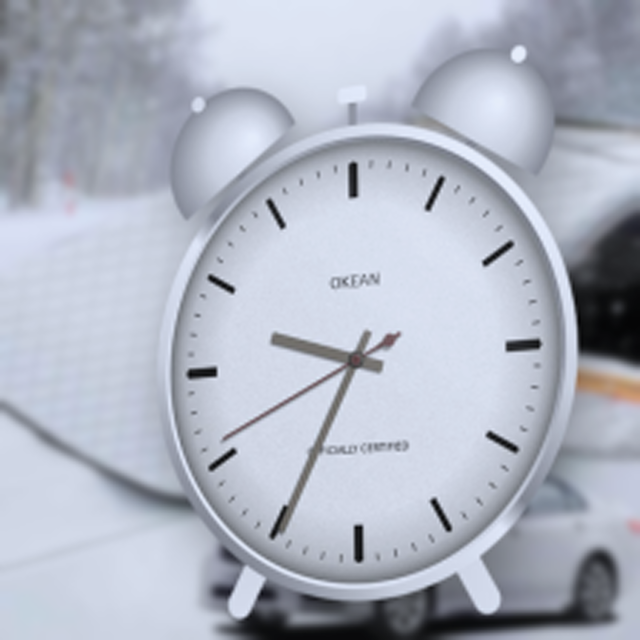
h=9 m=34 s=41
